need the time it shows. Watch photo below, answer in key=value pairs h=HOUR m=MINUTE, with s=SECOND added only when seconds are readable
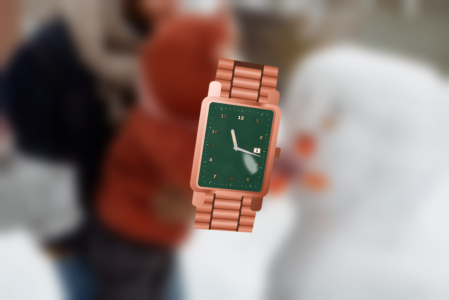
h=11 m=17
